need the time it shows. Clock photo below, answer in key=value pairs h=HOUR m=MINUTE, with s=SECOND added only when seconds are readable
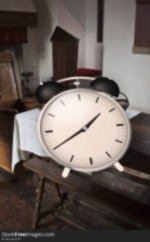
h=1 m=40
